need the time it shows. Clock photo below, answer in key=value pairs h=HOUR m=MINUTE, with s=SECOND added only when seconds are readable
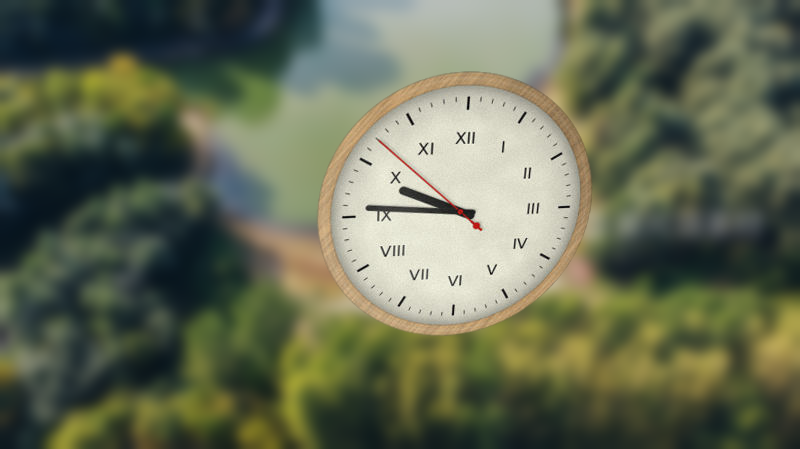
h=9 m=45 s=52
